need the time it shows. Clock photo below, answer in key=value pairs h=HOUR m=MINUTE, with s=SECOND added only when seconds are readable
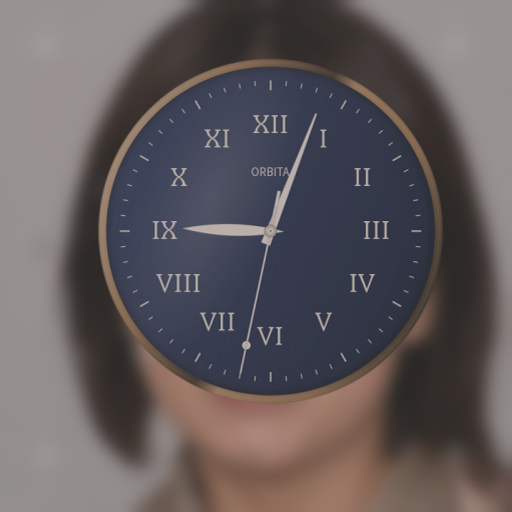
h=9 m=3 s=32
